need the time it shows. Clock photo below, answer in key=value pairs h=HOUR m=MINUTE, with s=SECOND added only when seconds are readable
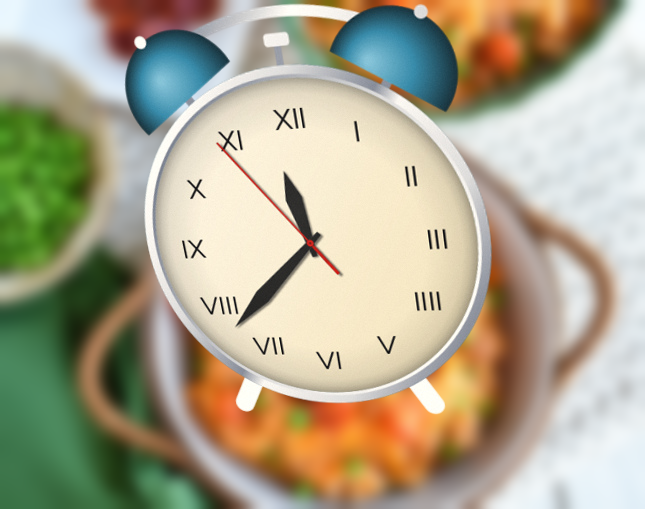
h=11 m=37 s=54
